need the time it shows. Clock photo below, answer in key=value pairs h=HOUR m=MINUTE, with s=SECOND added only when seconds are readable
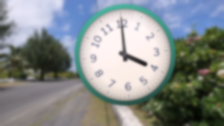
h=4 m=0
